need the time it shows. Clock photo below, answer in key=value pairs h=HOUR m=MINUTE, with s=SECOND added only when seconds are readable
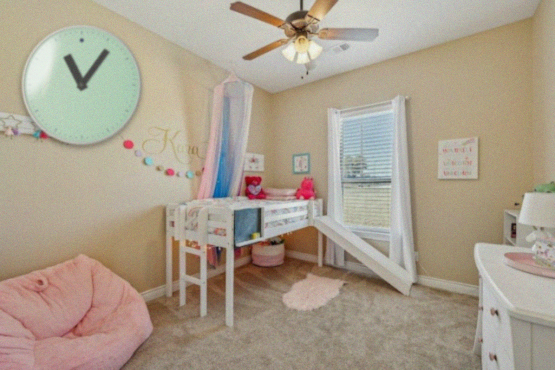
h=11 m=6
